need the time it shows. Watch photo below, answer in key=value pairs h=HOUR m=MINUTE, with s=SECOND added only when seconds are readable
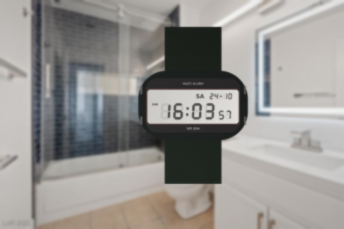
h=16 m=3 s=57
